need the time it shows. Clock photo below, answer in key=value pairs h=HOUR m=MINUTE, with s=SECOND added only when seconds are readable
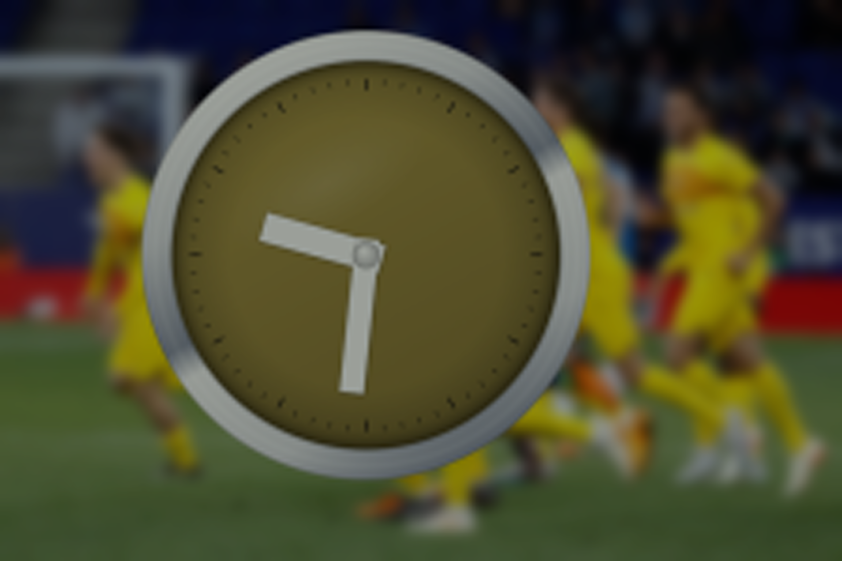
h=9 m=31
